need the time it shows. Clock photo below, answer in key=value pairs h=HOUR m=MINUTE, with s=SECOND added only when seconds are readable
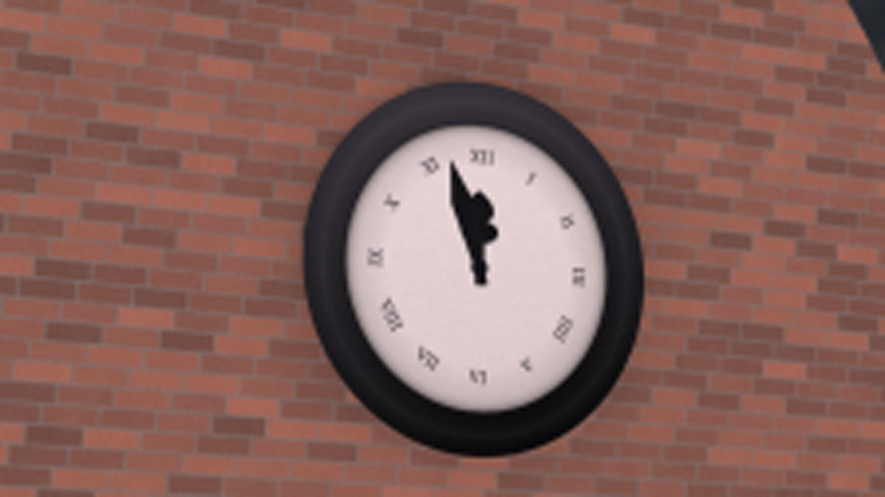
h=11 m=57
